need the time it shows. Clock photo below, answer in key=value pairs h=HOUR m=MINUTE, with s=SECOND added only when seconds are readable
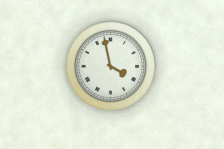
h=3 m=58
